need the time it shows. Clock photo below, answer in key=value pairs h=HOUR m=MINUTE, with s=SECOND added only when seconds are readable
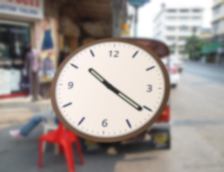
h=10 m=21
